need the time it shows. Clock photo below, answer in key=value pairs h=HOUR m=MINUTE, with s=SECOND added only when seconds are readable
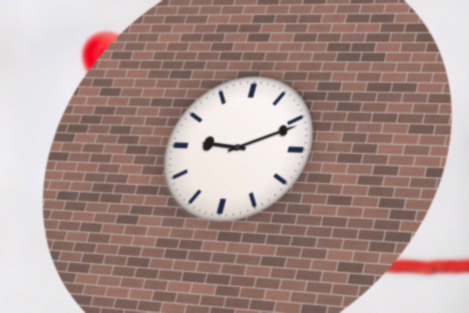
h=9 m=11
